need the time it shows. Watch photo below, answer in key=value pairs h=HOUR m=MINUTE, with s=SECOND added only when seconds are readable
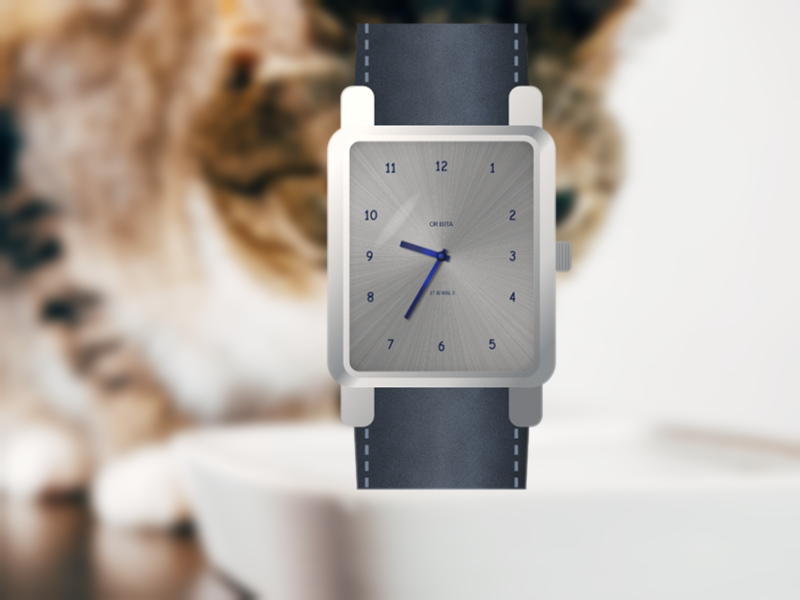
h=9 m=35
